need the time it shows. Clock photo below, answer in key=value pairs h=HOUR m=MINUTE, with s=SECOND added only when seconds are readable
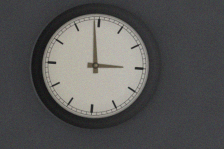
h=2 m=59
